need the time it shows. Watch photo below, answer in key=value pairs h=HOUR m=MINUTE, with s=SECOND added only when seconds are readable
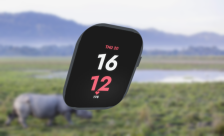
h=16 m=12
